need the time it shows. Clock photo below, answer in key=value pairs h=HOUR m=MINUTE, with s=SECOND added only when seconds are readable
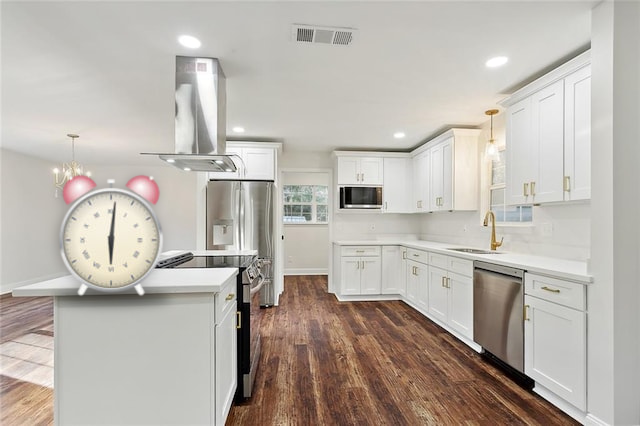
h=6 m=1
